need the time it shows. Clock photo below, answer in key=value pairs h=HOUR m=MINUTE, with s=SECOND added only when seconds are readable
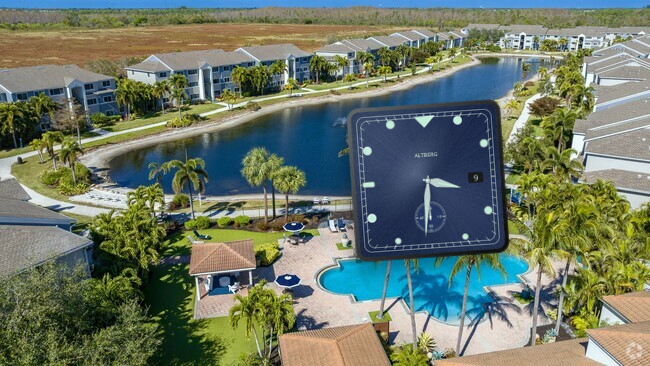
h=3 m=31
